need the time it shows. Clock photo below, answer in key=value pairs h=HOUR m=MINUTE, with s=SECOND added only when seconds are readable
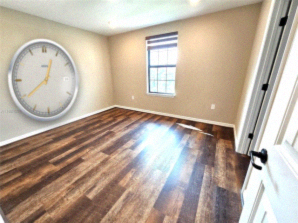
h=12 m=39
